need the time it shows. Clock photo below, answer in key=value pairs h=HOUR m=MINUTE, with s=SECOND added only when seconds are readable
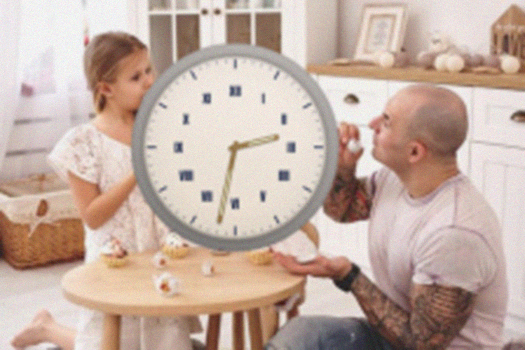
h=2 m=32
